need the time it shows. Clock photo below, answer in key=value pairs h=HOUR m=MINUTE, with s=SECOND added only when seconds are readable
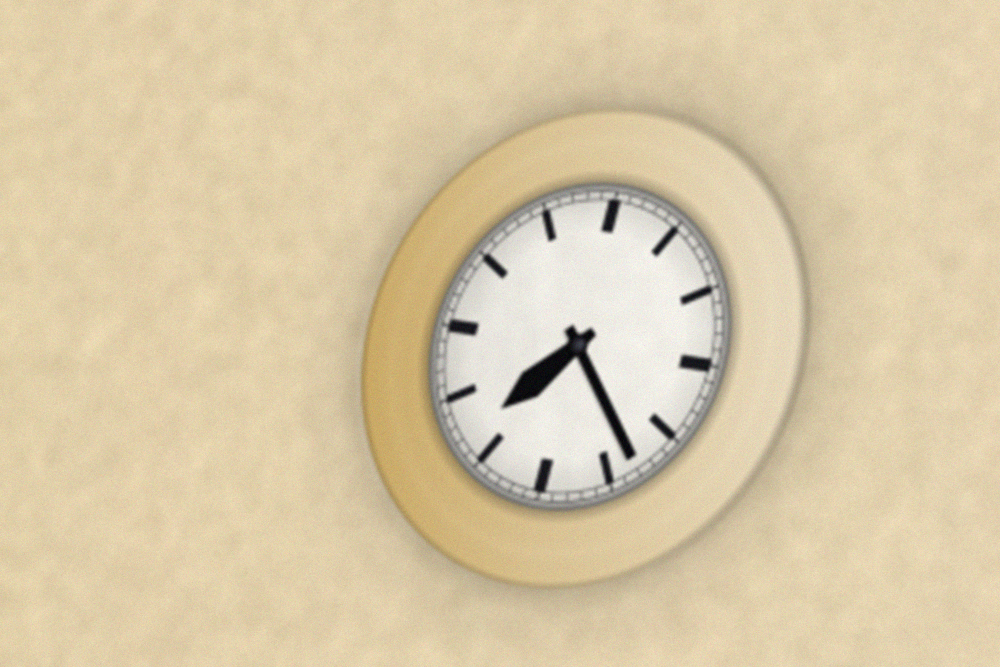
h=7 m=23
